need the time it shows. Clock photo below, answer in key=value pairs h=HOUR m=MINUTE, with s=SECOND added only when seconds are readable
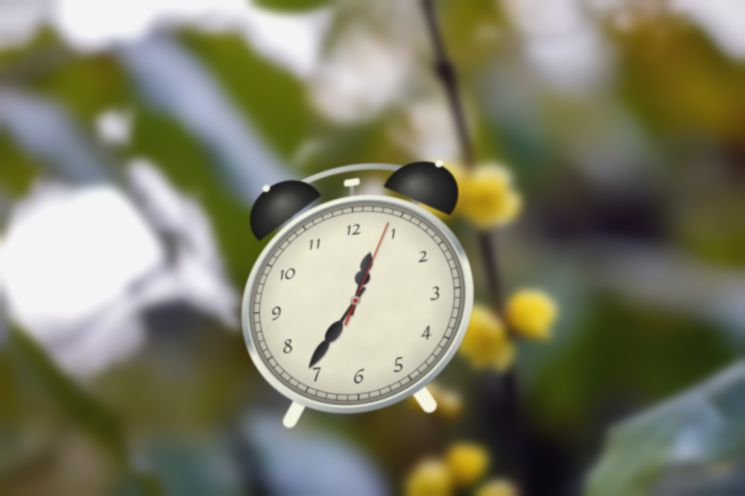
h=12 m=36 s=4
